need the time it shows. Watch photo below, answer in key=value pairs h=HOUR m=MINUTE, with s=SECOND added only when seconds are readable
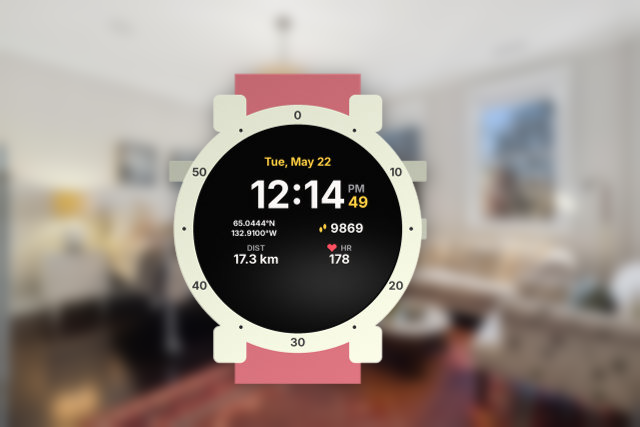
h=12 m=14 s=49
